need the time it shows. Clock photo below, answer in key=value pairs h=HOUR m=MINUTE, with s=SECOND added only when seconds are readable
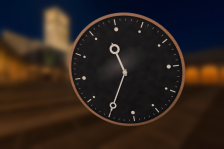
h=11 m=35
